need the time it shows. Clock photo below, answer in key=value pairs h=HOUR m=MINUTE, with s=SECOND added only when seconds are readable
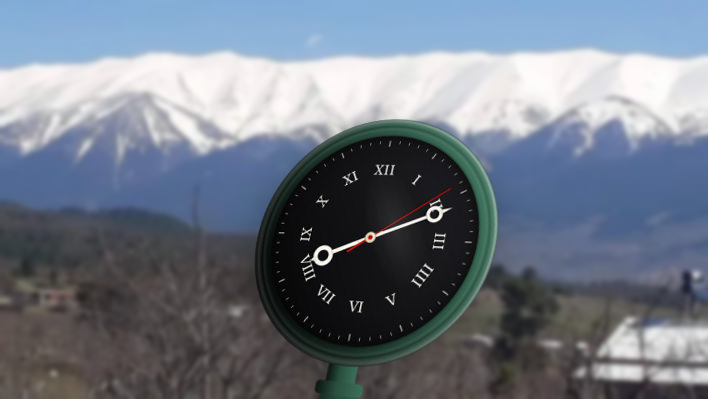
h=8 m=11 s=9
